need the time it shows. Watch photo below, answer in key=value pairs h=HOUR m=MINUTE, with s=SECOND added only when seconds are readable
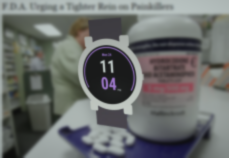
h=11 m=4
